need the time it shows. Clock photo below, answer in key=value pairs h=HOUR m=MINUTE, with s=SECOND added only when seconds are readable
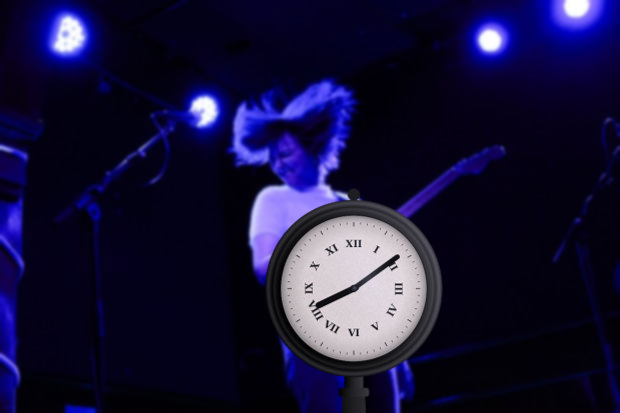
h=8 m=9
